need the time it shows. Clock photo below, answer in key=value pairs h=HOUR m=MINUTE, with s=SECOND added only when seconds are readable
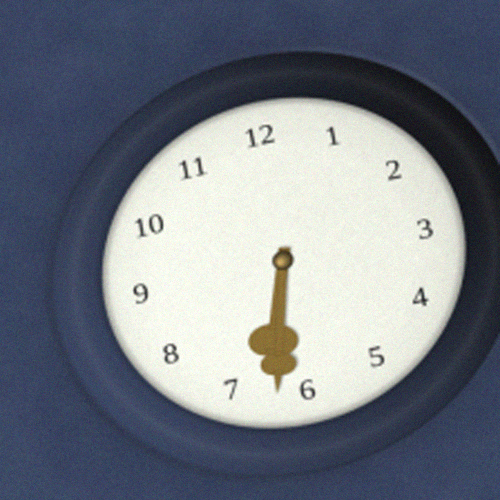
h=6 m=32
